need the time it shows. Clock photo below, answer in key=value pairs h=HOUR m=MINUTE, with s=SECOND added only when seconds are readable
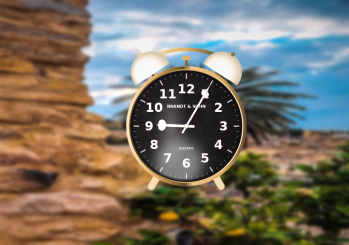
h=9 m=5
